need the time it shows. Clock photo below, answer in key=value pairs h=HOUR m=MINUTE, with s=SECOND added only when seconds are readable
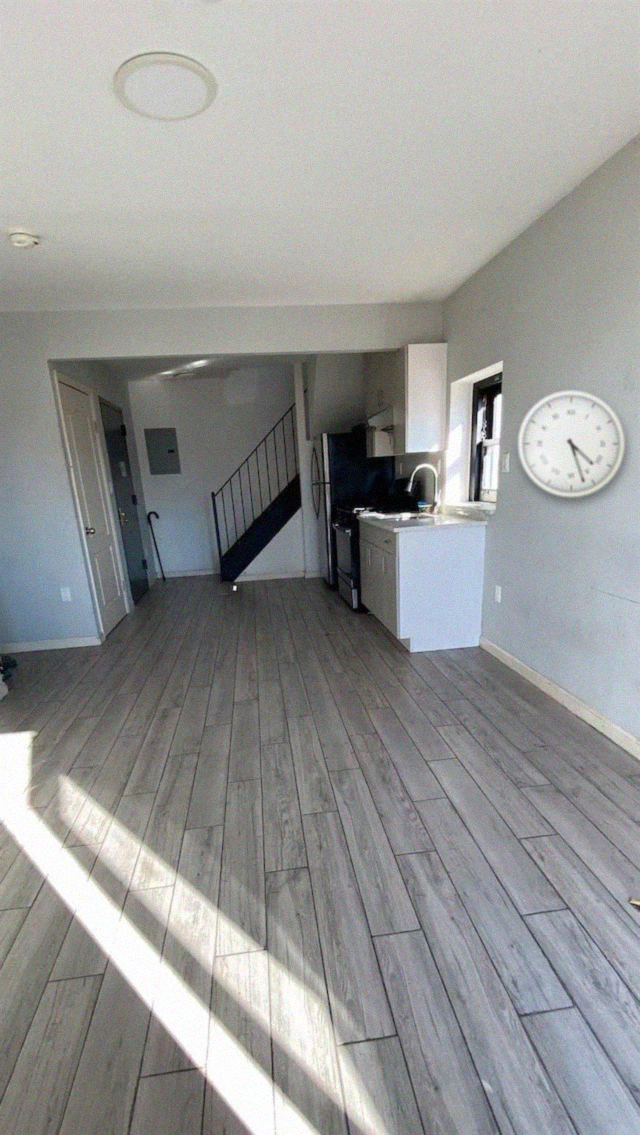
h=4 m=27
